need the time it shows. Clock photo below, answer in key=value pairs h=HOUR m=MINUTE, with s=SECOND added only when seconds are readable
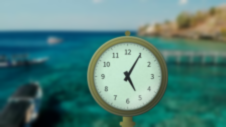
h=5 m=5
